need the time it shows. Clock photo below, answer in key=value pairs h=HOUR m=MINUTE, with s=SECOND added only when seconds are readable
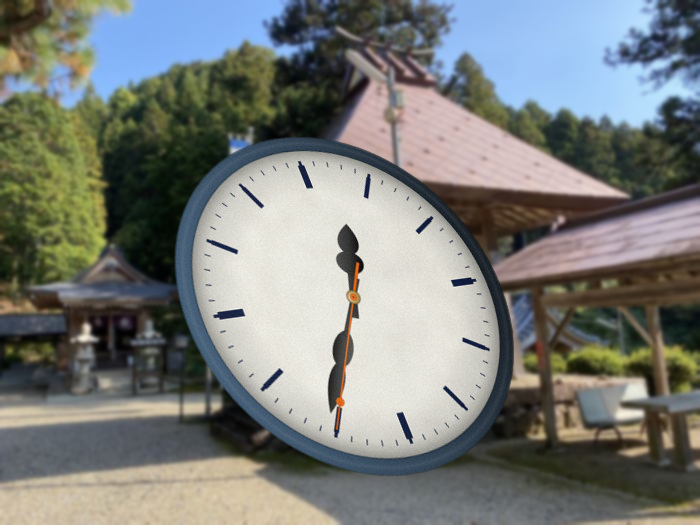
h=12 m=35 s=35
